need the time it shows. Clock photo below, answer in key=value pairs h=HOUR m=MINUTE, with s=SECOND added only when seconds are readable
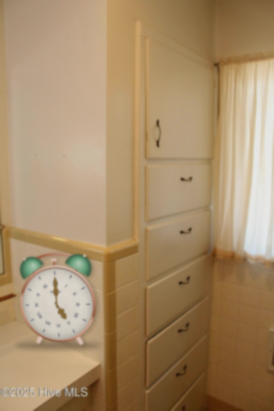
h=5 m=0
